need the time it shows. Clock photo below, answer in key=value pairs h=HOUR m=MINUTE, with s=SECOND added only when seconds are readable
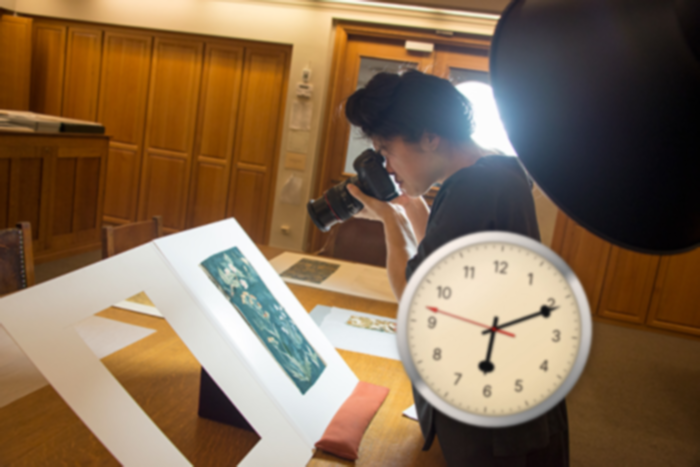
h=6 m=10 s=47
